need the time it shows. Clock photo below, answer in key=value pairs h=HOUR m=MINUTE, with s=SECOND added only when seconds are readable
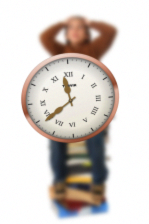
h=11 m=39
